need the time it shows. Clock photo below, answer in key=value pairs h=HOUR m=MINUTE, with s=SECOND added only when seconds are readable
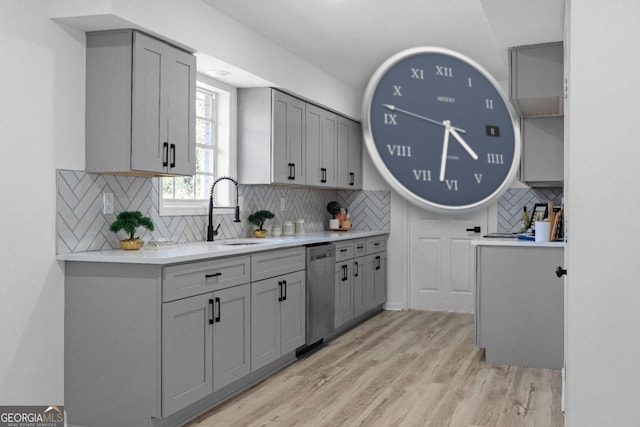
h=4 m=31 s=47
